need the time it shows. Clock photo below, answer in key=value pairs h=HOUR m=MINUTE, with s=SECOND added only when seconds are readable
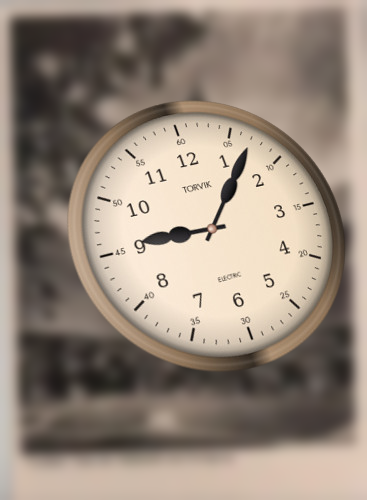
h=9 m=7
